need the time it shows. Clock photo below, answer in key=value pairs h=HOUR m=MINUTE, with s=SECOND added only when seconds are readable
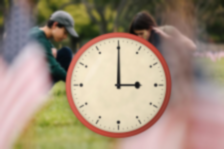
h=3 m=0
